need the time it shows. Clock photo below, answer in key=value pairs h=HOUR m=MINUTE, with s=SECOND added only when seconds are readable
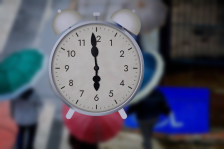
h=5 m=59
